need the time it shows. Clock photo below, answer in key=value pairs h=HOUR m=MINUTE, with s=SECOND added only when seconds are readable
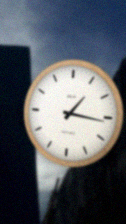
h=1 m=16
